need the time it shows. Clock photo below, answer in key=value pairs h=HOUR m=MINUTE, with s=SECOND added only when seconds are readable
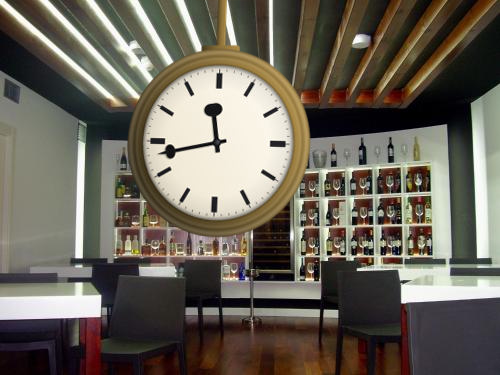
h=11 m=43
